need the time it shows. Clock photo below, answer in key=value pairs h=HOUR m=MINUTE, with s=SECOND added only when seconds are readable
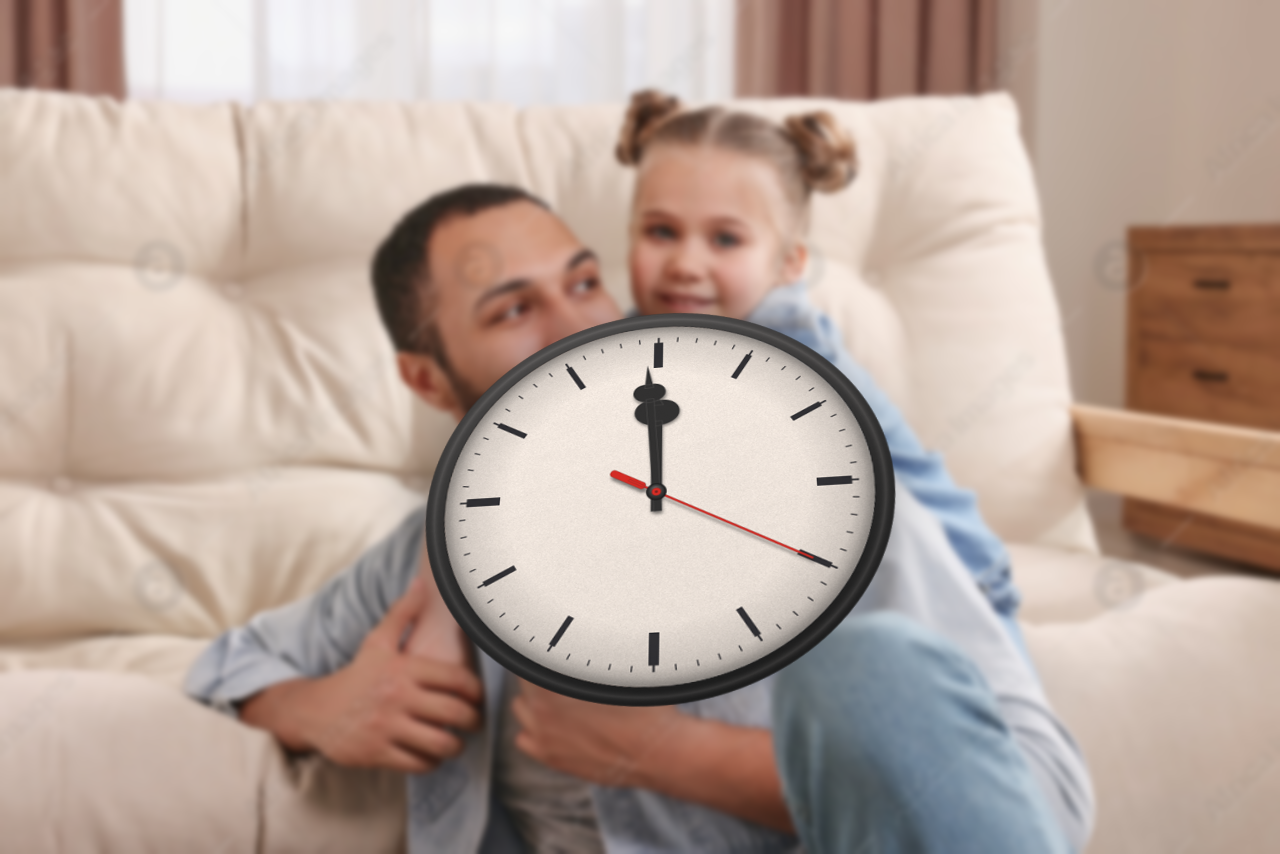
h=11 m=59 s=20
